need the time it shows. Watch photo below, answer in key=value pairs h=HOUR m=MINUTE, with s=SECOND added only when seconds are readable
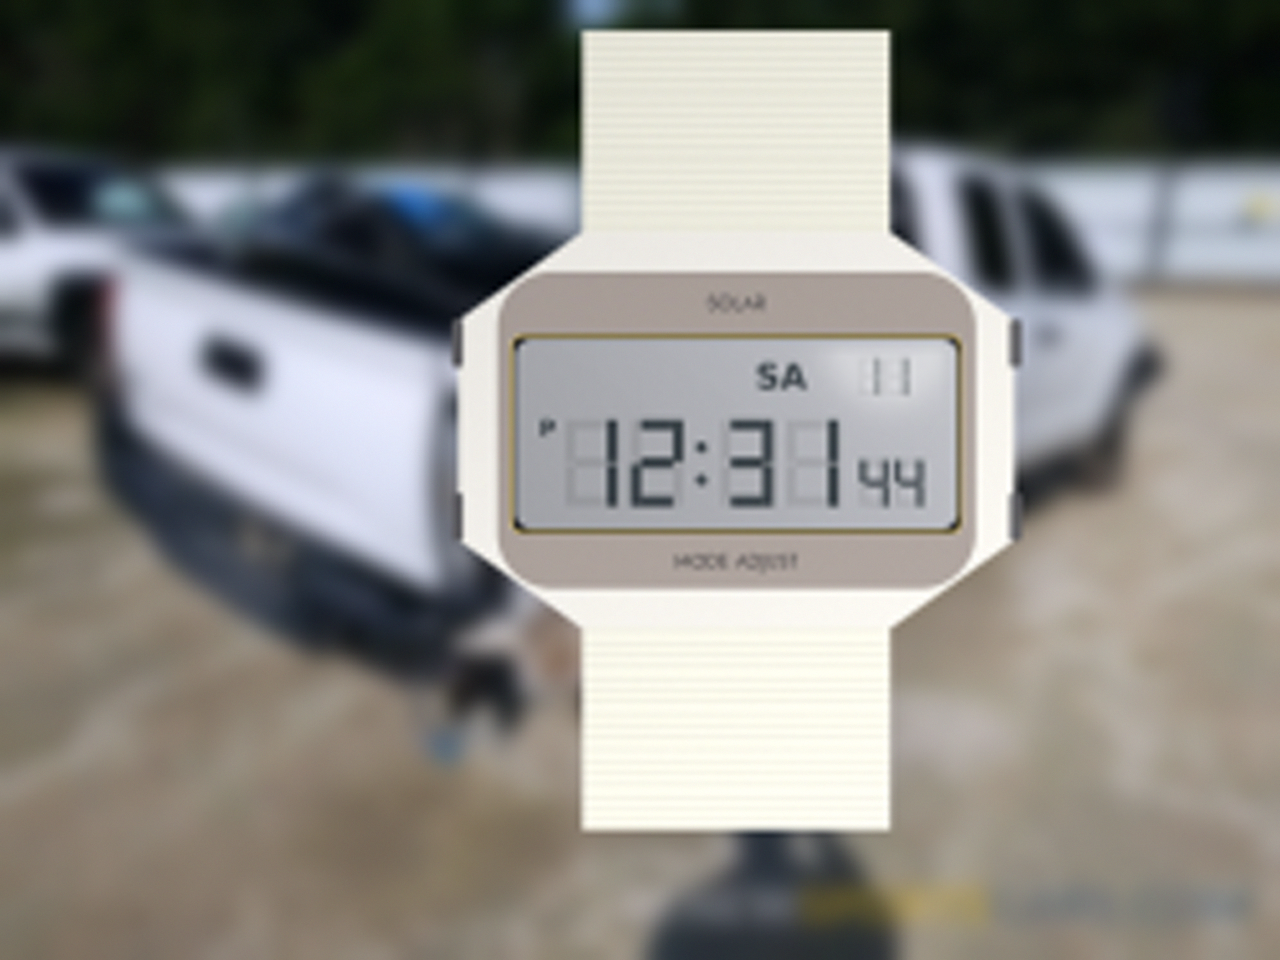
h=12 m=31 s=44
